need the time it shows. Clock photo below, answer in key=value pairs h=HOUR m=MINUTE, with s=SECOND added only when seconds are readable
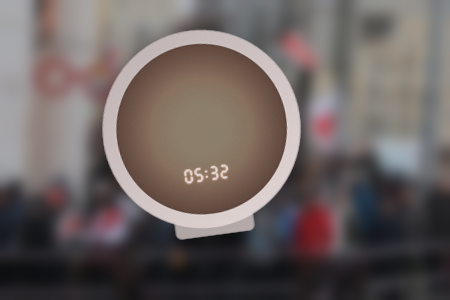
h=5 m=32
